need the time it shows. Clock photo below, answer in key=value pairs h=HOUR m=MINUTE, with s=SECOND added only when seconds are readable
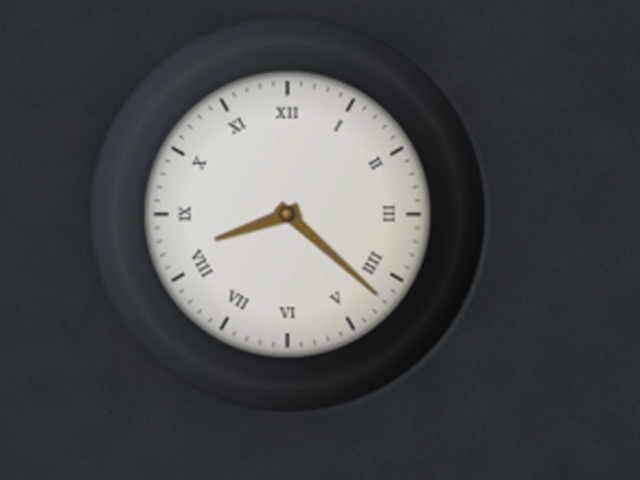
h=8 m=22
